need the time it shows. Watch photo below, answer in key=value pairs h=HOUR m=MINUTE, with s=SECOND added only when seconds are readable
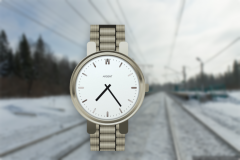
h=7 m=24
